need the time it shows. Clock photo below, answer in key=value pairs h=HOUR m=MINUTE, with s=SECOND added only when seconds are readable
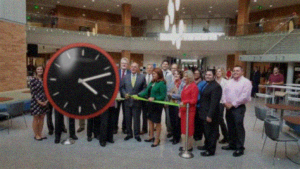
h=4 m=12
